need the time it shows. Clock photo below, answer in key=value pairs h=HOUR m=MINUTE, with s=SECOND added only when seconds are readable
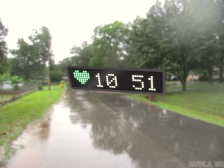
h=10 m=51
